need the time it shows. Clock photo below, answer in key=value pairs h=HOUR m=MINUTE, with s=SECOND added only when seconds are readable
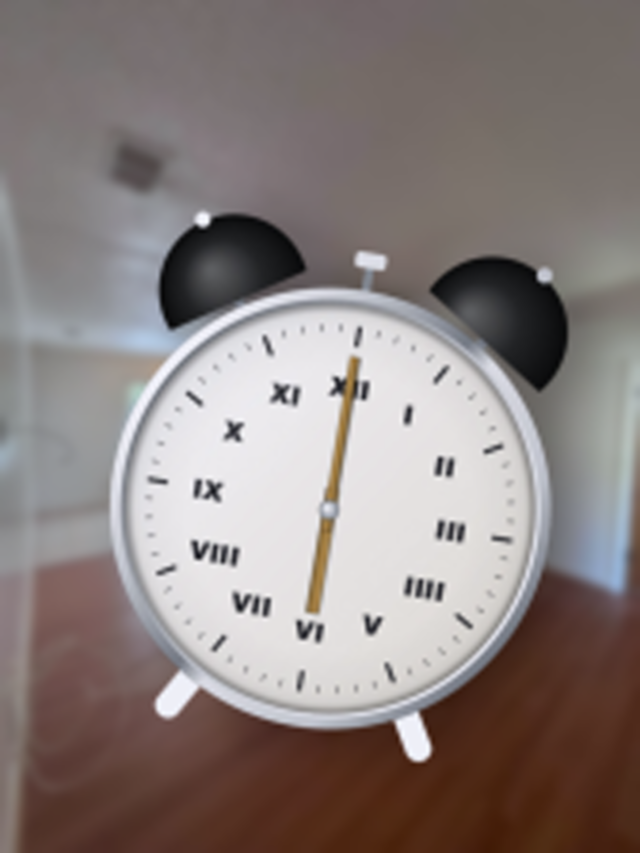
h=6 m=0
